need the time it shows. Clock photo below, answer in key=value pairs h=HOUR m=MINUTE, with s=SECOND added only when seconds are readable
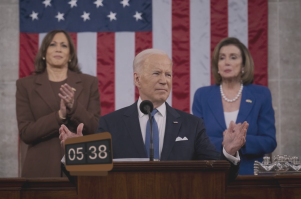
h=5 m=38
